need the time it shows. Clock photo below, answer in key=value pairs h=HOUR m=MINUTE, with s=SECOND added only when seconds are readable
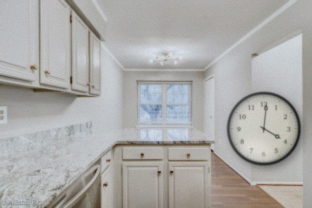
h=4 m=1
